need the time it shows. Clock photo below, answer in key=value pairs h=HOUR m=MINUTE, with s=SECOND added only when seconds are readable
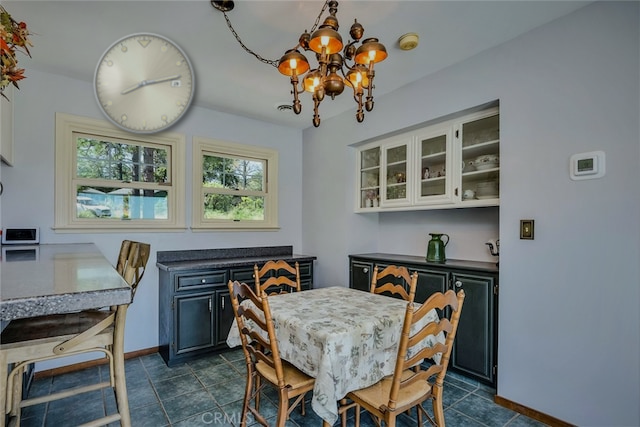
h=8 m=13
